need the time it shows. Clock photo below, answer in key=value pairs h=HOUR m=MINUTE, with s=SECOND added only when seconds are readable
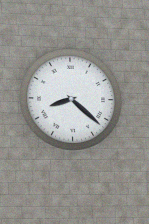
h=8 m=22
